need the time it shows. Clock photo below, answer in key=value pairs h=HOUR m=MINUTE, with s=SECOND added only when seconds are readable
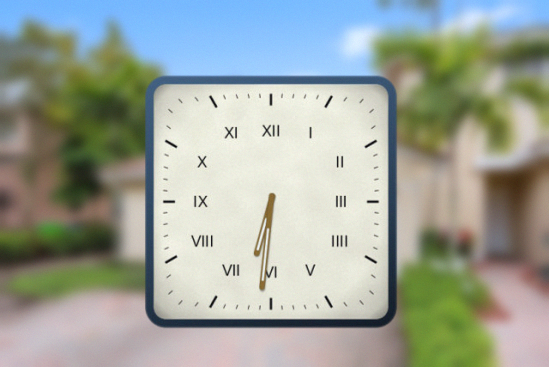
h=6 m=31
